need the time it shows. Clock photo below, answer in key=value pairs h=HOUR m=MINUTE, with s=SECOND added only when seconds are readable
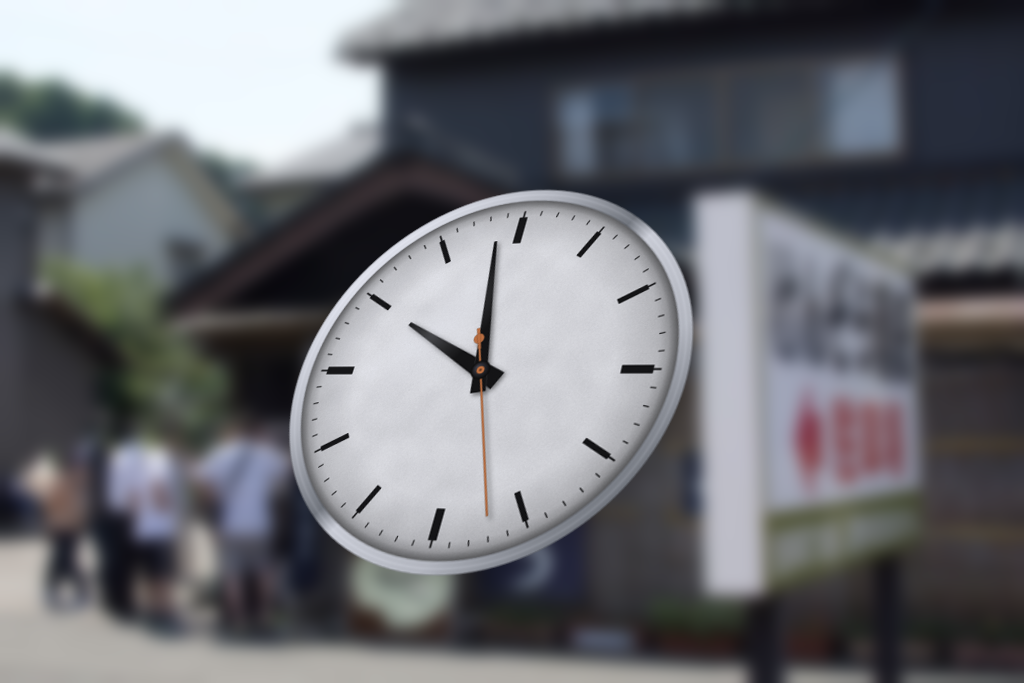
h=9 m=58 s=27
